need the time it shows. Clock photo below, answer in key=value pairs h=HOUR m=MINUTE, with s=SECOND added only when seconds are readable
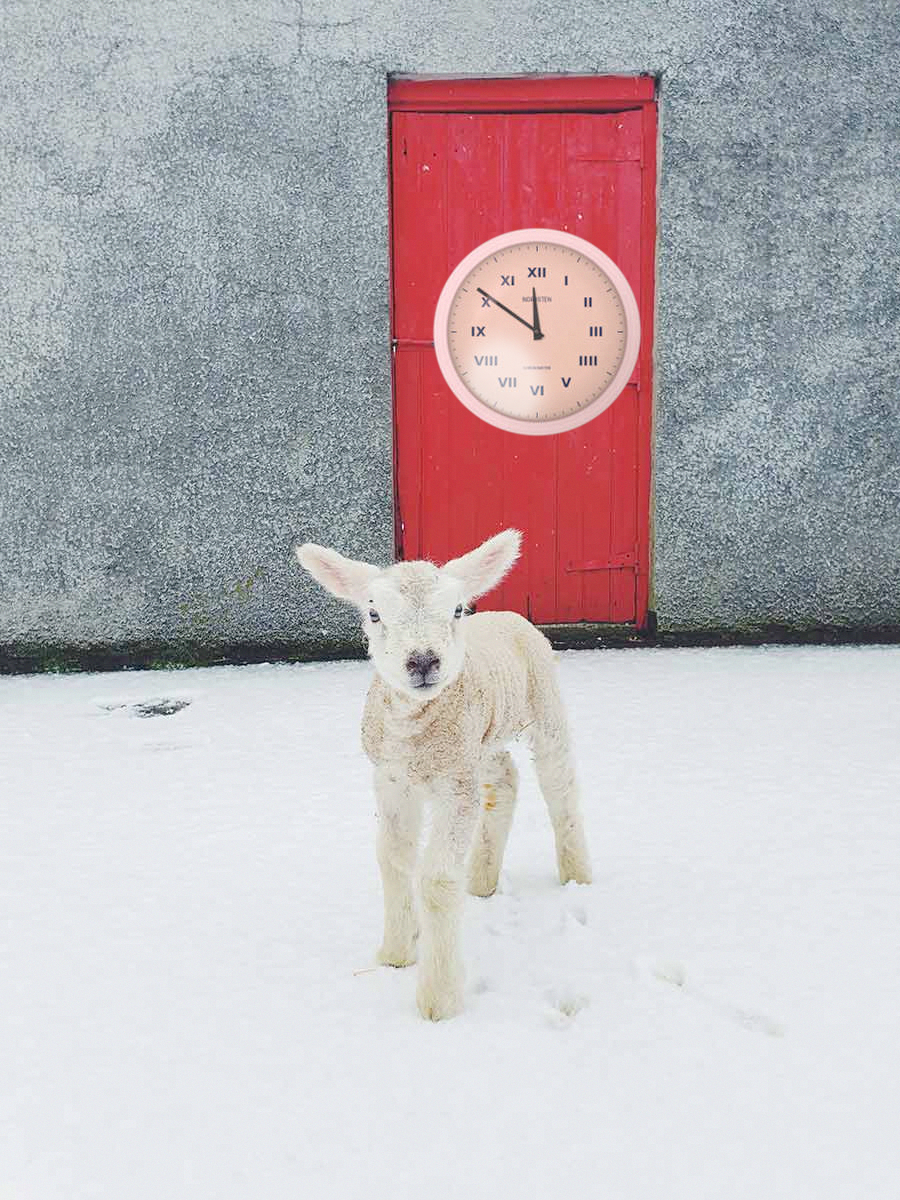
h=11 m=51
